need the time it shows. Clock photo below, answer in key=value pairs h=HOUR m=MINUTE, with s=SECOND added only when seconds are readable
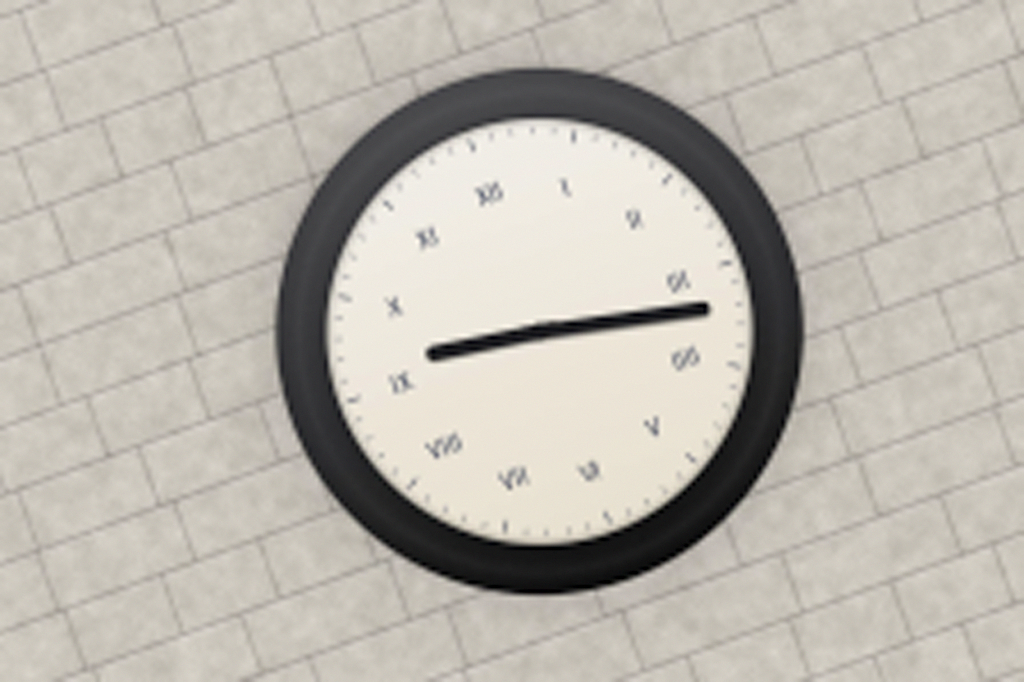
h=9 m=17
